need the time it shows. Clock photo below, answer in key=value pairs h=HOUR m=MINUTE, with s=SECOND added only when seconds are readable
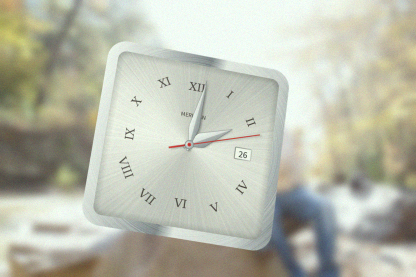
h=2 m=1 s=12
